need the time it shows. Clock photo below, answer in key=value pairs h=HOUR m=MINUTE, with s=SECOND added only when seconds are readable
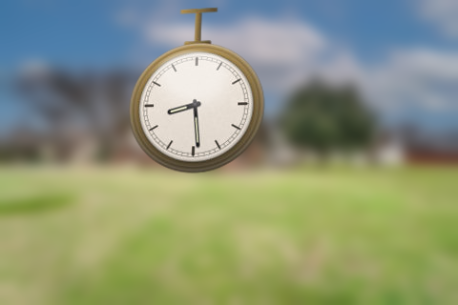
h=8 m=29
